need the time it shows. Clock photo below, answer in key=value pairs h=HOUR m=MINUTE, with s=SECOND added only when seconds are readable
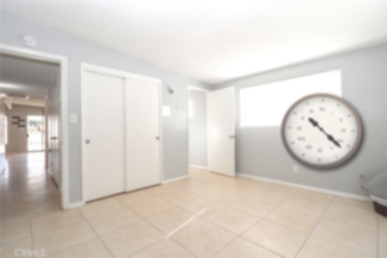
h=10 m=22
